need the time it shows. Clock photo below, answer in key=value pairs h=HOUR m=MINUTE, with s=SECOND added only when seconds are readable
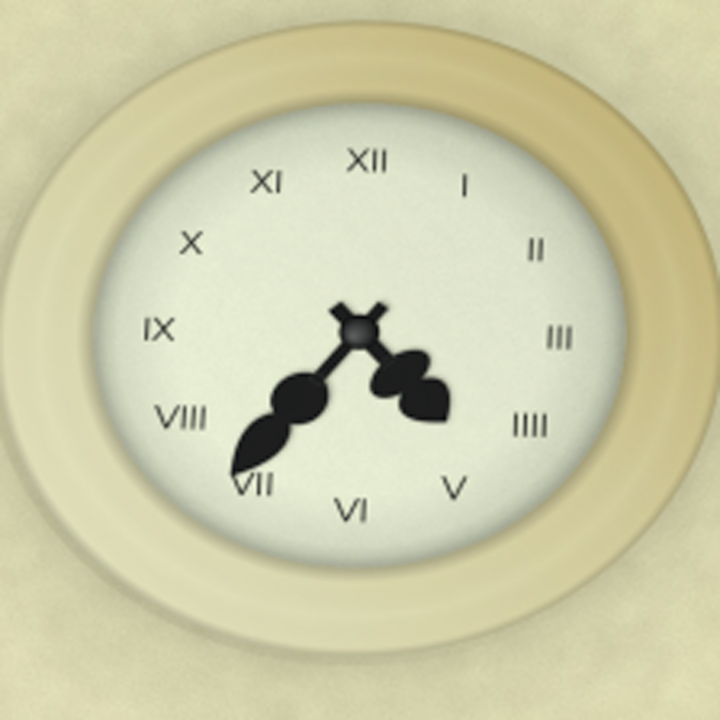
h=4 m=36
